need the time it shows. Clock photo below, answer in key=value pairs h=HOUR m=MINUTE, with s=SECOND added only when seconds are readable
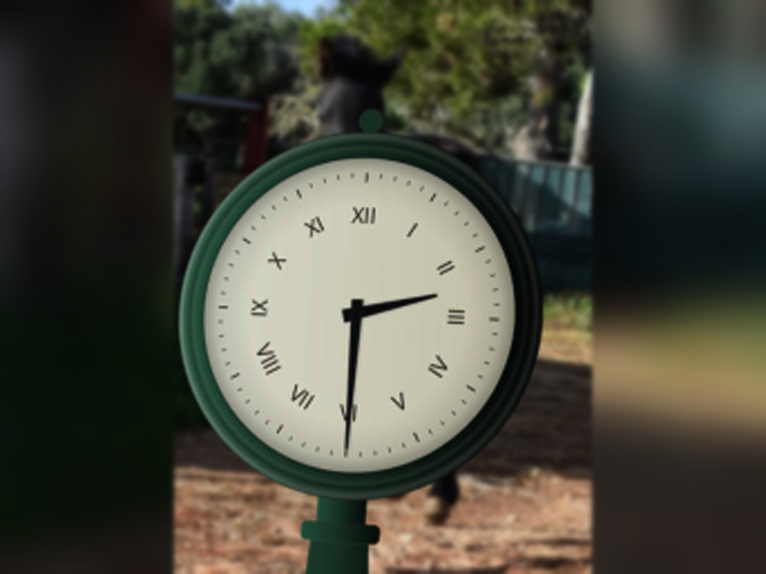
h=2 m=30
